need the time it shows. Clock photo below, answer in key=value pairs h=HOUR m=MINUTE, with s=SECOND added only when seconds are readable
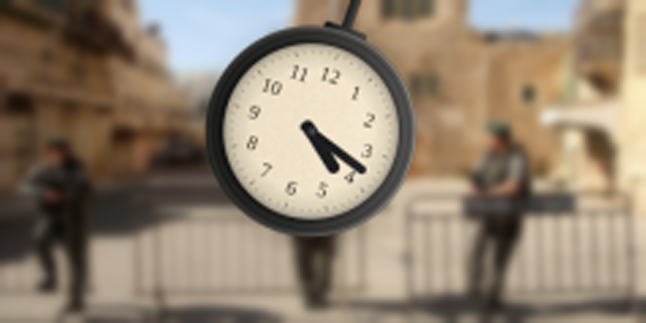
h=4 m=18
